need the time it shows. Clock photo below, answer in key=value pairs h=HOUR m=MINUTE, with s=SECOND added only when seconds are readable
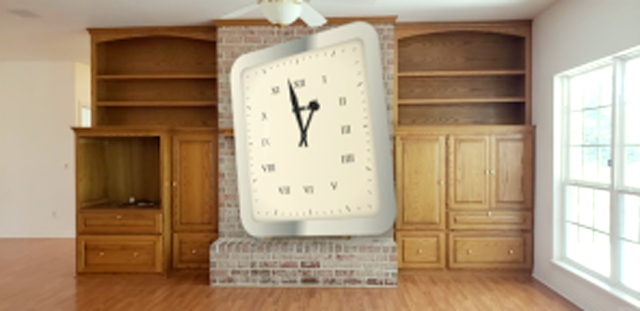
h=12 m=58
